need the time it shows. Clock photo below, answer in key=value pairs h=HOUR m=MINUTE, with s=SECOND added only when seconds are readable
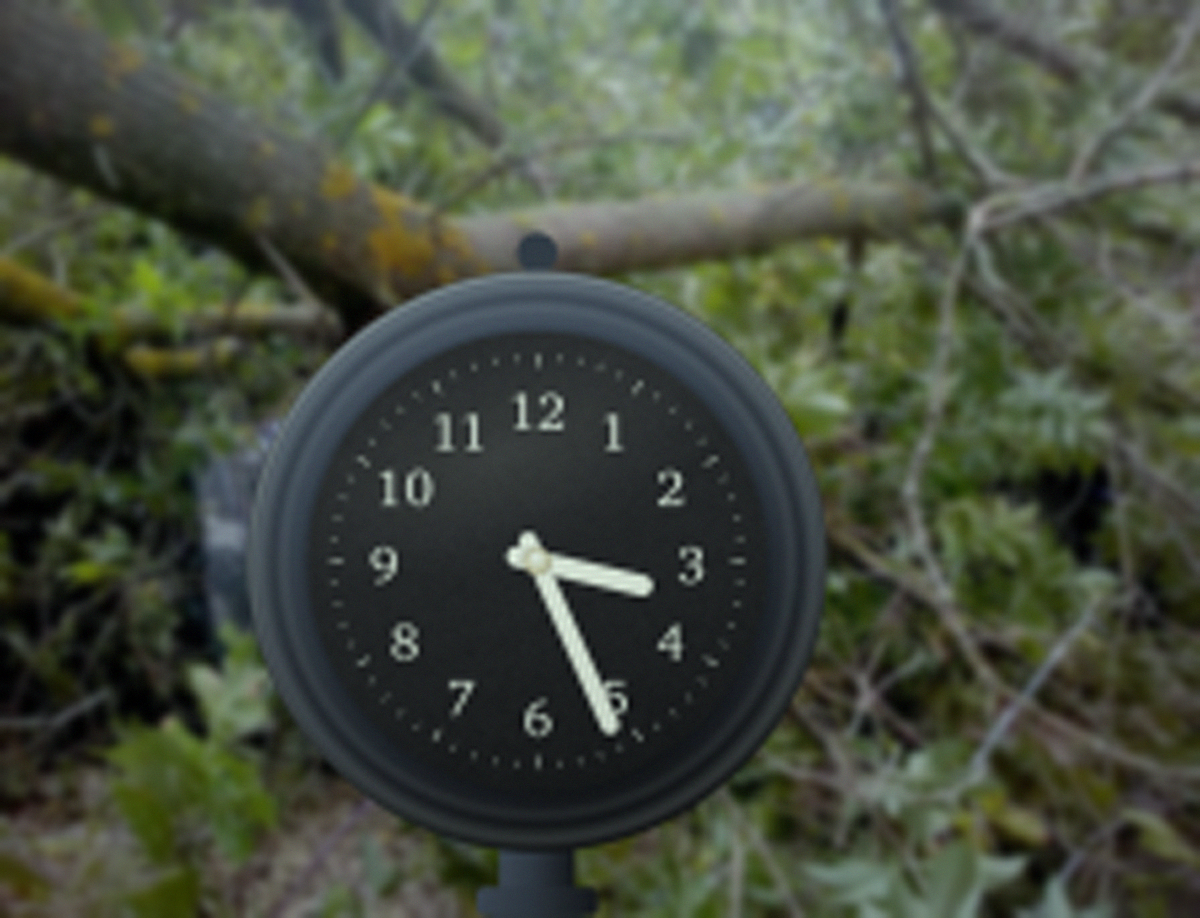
h=3 m=26
